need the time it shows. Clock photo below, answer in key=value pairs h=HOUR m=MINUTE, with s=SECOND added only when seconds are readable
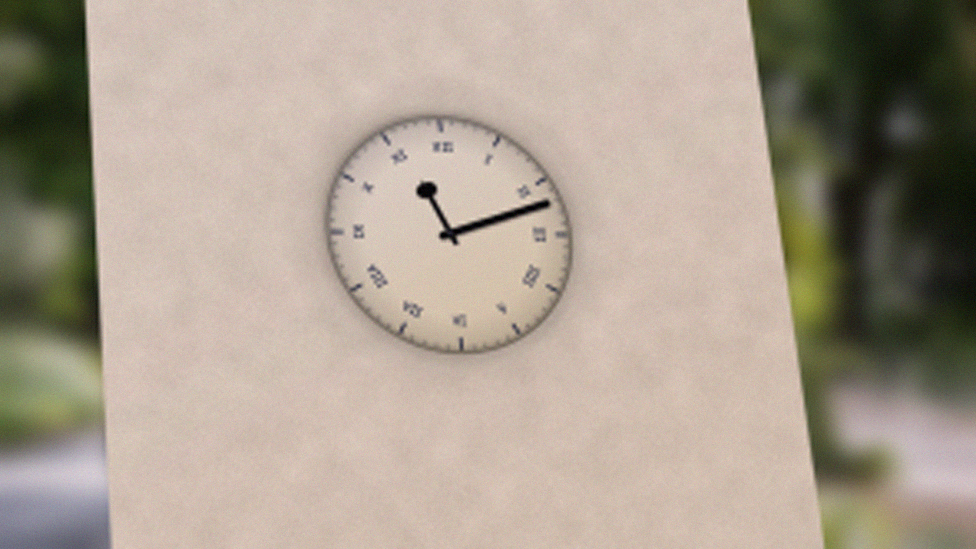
h=11 m=12
